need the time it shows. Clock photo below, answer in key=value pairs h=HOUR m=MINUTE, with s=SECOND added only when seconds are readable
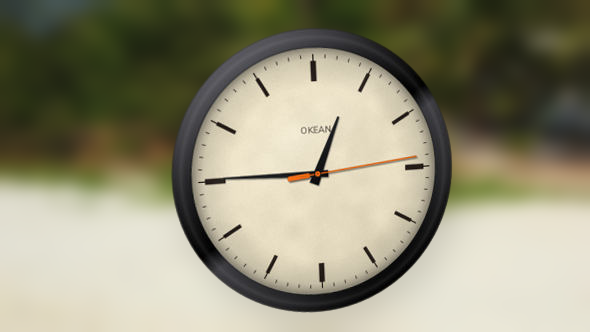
h=12 m=45 s=14
